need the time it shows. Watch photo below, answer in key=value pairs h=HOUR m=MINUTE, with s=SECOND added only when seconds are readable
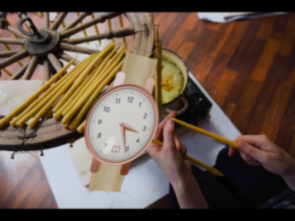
h=3 m=26
